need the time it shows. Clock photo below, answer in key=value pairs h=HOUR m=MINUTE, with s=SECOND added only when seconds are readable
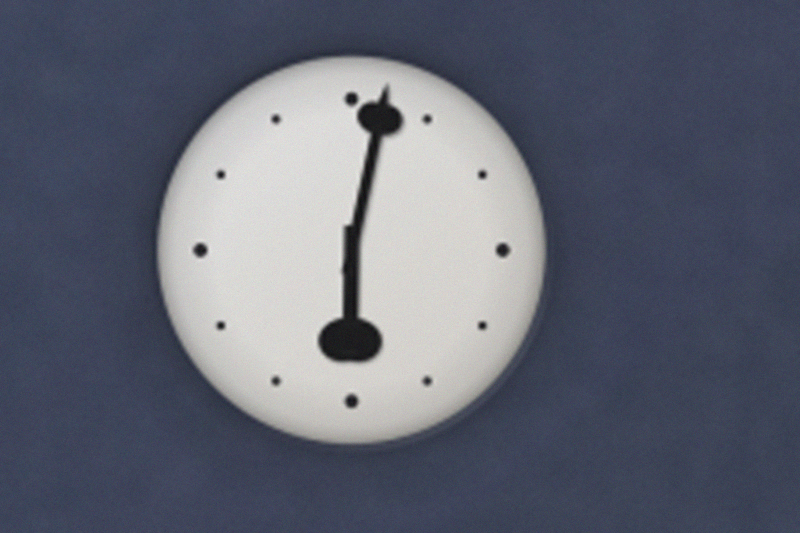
h=6 m=2
